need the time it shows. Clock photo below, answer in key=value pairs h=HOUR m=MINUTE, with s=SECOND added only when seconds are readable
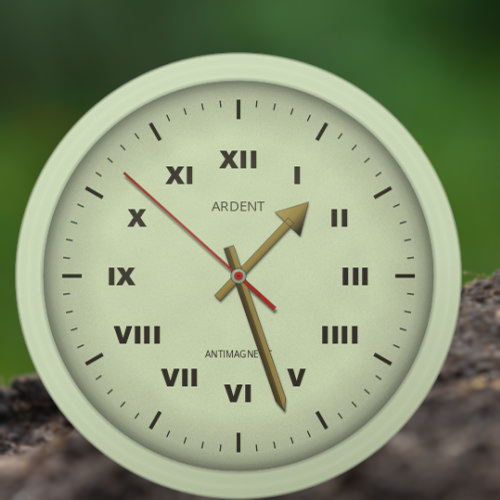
h=1 m=26 s=52
